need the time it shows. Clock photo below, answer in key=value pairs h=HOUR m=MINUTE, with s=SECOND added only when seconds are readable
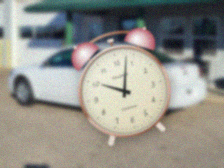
h=10 m=3
